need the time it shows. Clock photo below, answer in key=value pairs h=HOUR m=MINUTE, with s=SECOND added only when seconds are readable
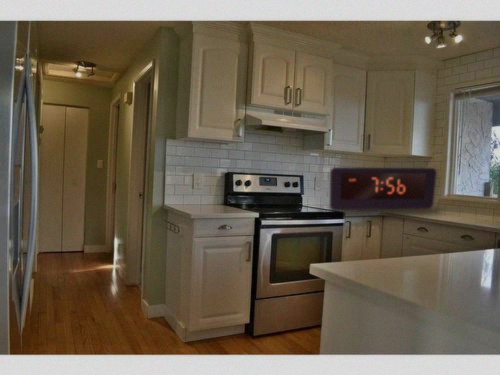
h=7 m=56
